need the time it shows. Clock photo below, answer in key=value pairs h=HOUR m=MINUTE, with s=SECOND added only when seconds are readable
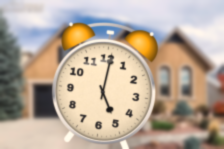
h=5 m=1
